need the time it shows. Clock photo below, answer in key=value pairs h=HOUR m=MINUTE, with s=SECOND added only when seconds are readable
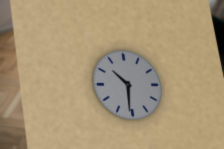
h=10 m=31
